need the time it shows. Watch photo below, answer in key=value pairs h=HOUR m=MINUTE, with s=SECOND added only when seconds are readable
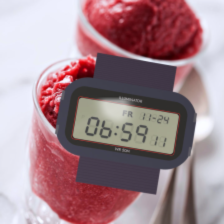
h=6 m=59 s=11
